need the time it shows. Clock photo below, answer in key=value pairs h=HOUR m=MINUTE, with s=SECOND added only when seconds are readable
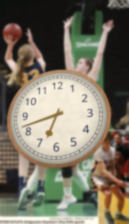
h=6 m=42
